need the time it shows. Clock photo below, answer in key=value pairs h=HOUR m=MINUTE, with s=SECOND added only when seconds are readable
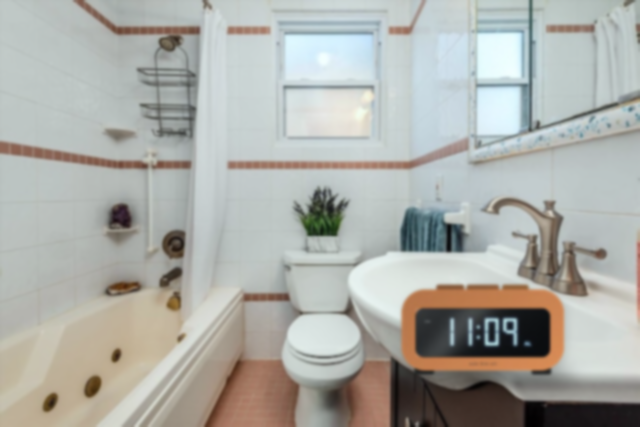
h=11 m=9
